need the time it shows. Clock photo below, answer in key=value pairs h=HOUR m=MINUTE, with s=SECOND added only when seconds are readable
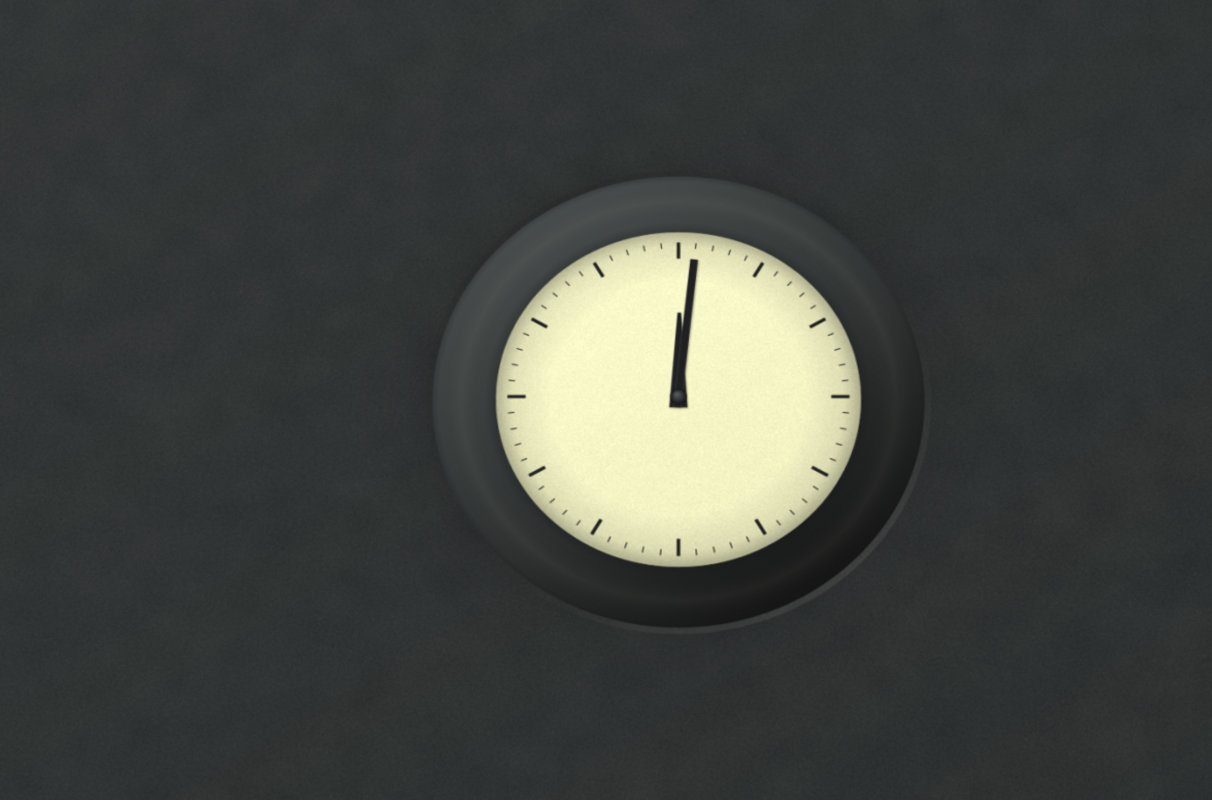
h=12 m=1
